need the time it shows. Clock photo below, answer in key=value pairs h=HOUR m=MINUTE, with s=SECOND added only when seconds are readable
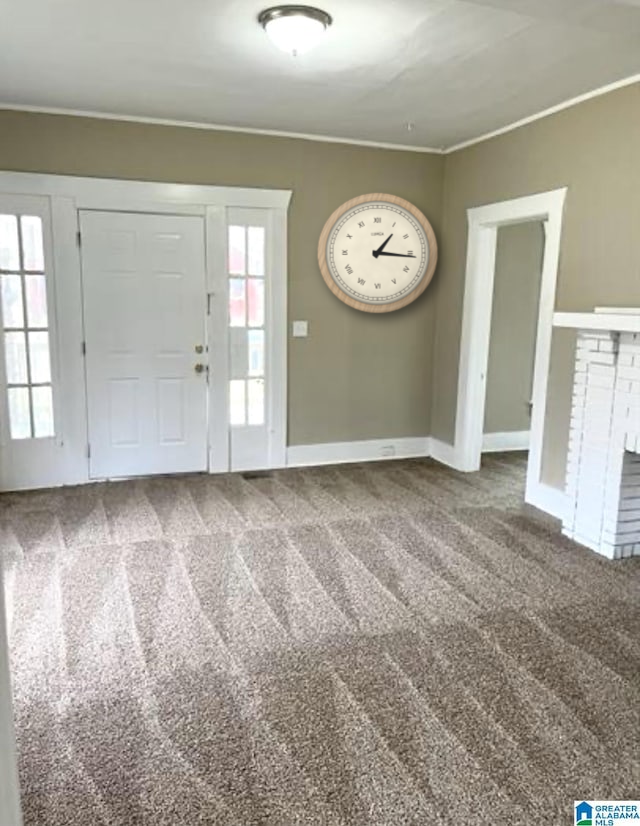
h=1 m=16
